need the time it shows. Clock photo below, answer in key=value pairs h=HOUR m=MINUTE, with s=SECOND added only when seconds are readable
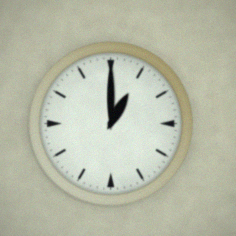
h=1 m=0
